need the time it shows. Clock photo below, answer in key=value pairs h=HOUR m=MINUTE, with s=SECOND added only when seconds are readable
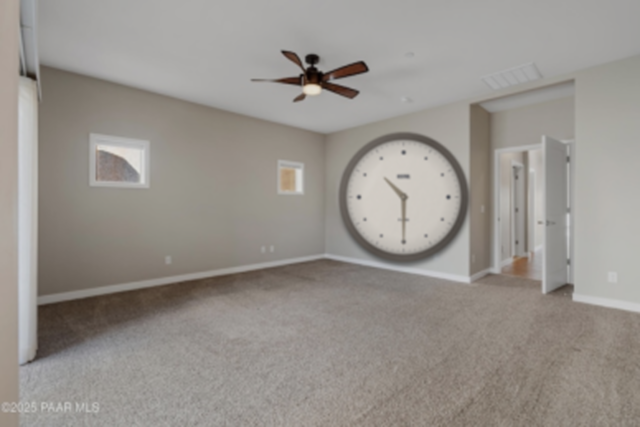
h=10 m=30
